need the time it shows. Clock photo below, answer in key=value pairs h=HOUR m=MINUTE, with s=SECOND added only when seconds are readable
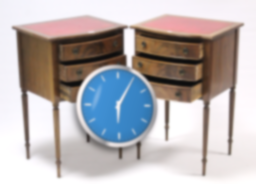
h=6 m=5
